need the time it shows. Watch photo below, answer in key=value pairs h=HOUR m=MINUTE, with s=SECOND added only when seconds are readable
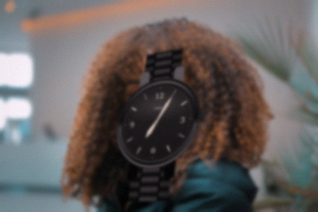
h=7 m=5
